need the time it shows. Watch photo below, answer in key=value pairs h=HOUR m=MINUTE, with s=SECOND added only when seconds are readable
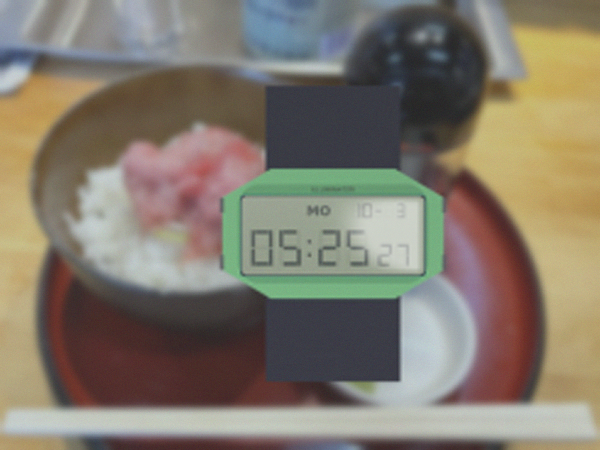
h=5 m=25 s=27
